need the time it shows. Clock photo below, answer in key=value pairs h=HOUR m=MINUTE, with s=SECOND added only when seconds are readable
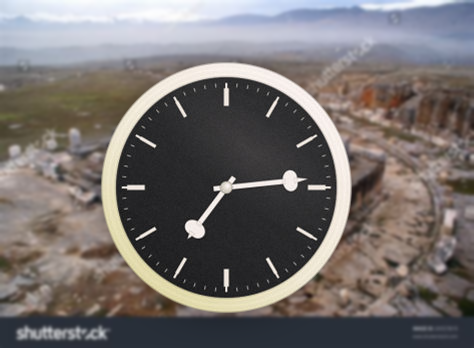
h=7 m=14
